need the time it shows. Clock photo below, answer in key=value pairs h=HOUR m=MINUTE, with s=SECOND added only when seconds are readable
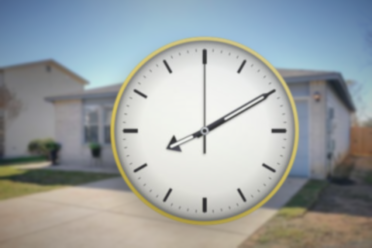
h=8 m=10 s=0
